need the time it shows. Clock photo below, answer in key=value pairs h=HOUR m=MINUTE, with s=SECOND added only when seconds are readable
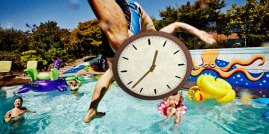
h=12 m=38
